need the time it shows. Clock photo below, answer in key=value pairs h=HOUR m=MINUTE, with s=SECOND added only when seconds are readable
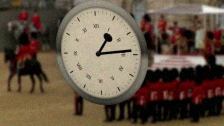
h=1 m=14
